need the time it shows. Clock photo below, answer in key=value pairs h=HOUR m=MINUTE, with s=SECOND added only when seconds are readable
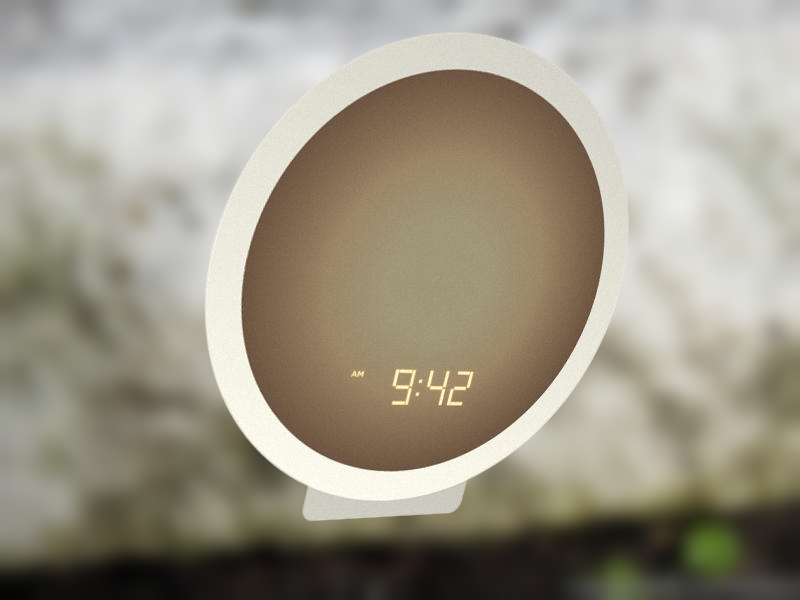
h=9 m=42
